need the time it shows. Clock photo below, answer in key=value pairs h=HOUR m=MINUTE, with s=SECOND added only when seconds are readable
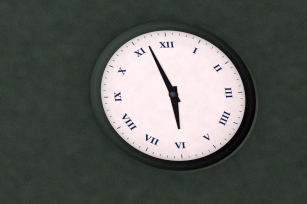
h=5 m=57
